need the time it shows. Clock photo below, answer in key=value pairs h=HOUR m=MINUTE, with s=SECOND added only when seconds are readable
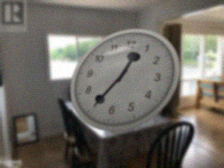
h=12 m=35
